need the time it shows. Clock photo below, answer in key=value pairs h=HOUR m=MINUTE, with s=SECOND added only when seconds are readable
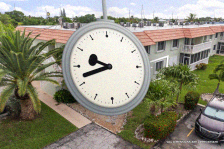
h=9 m=42
